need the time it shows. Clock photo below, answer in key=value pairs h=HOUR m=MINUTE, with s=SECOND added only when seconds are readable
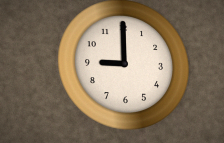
h=9 m=0
